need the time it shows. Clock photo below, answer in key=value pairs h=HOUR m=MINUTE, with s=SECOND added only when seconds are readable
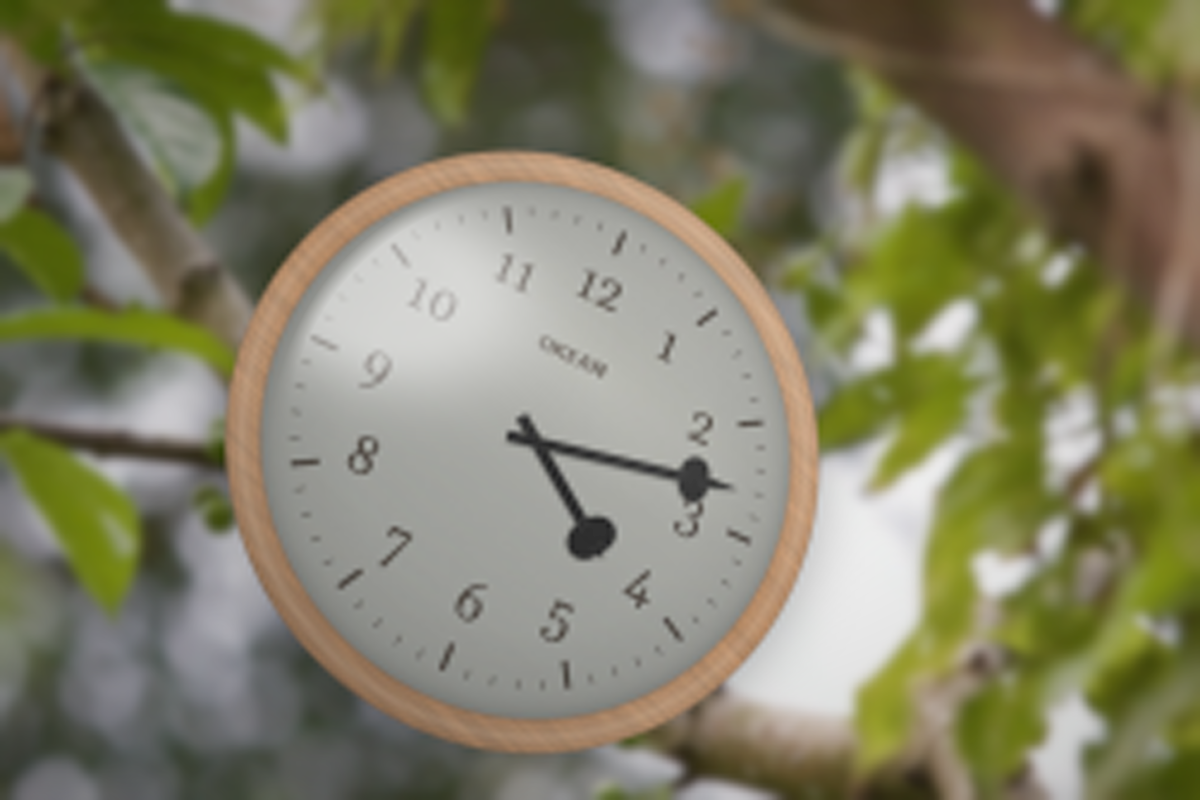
h=4 m=13
